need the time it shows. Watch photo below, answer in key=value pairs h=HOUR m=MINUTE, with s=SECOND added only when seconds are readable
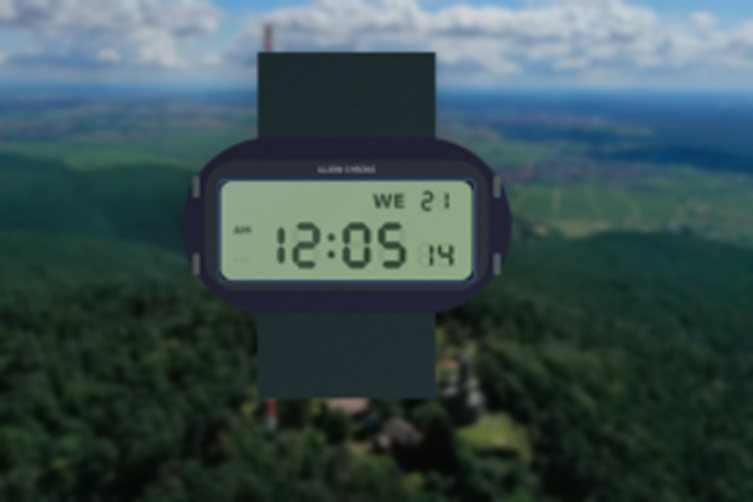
h=12 m=5 s=14
